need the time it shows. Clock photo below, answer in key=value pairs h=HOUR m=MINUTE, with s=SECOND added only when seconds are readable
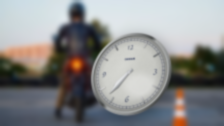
h=7 m=37
